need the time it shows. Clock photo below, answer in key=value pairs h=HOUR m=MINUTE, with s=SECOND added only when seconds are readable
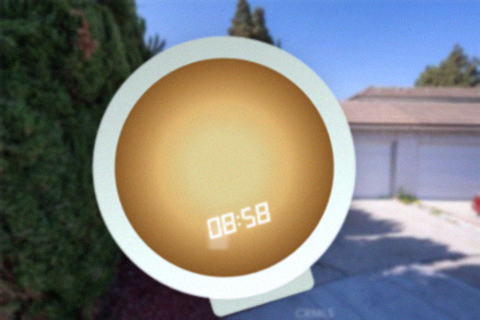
h=8 m=58
